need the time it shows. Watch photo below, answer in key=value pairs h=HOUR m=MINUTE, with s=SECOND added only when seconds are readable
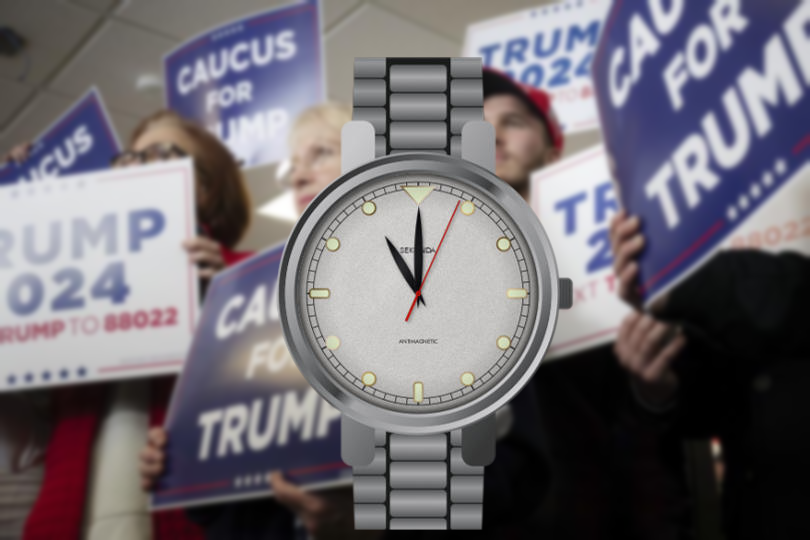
h=11 m=0 s=4
